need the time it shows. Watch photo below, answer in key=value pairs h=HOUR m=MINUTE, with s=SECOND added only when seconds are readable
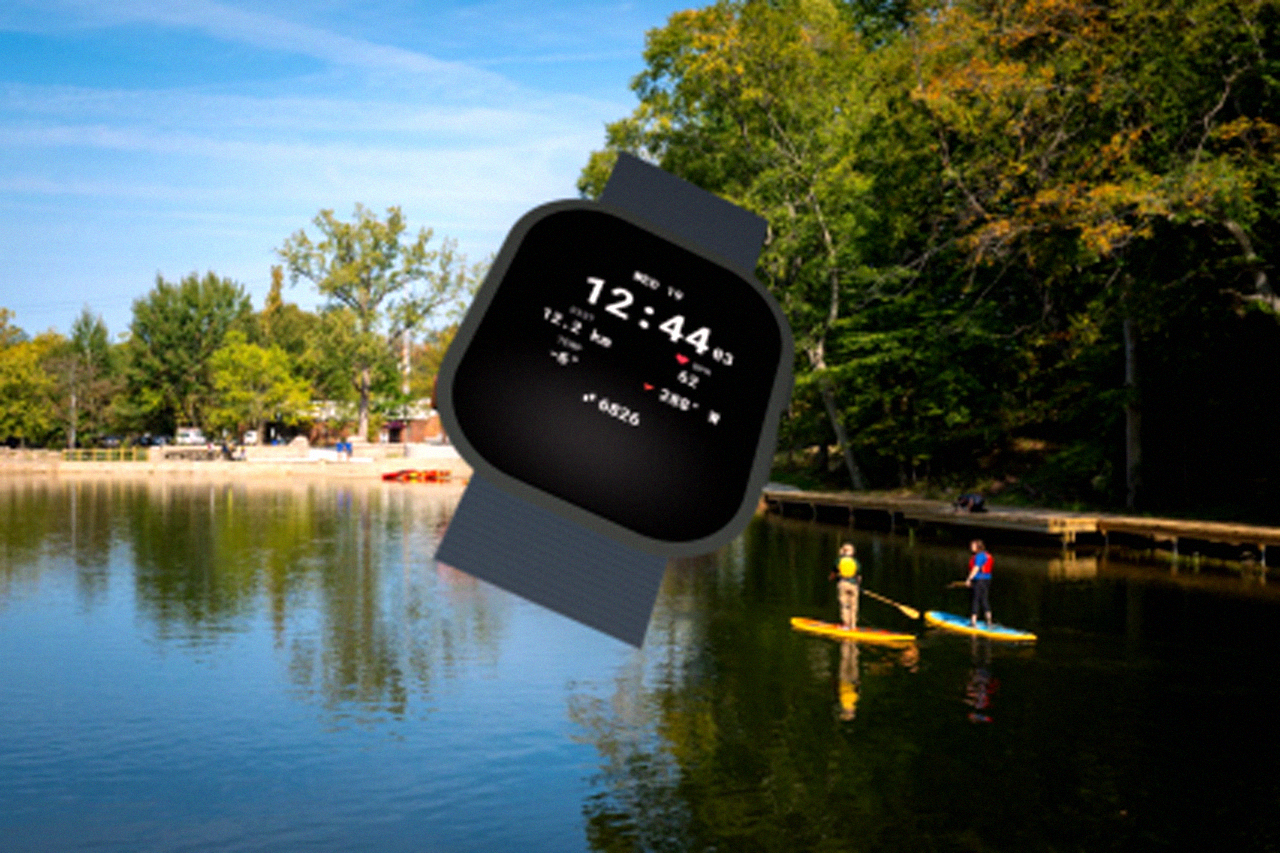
h=12 m=44
